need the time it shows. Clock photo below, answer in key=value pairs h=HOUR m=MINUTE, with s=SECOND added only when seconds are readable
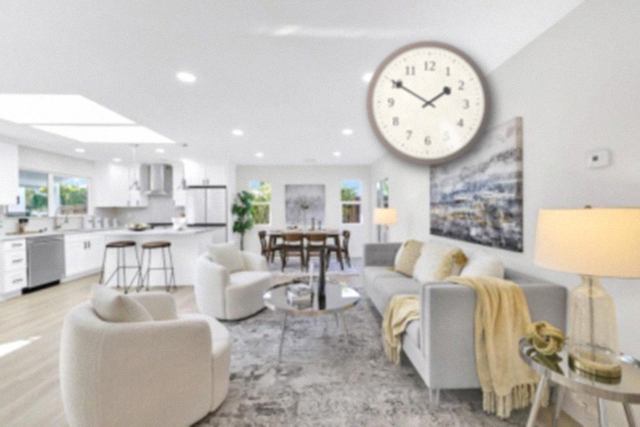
h=1 m=50
